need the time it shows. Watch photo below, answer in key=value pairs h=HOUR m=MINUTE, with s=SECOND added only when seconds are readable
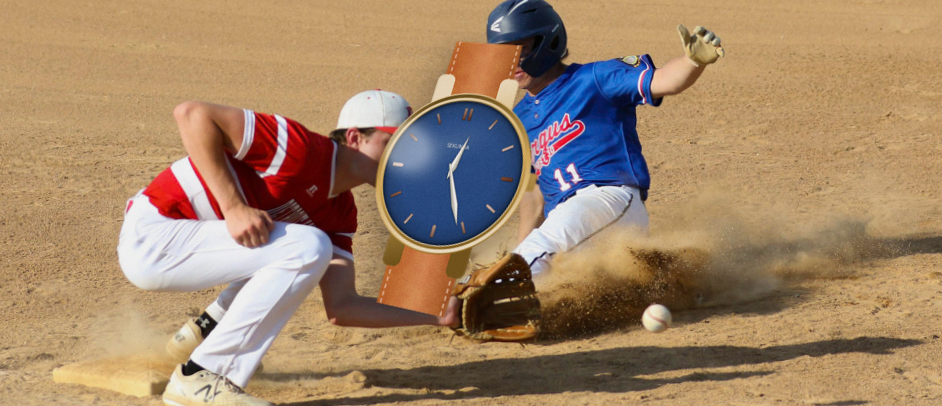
h=12 m=26
